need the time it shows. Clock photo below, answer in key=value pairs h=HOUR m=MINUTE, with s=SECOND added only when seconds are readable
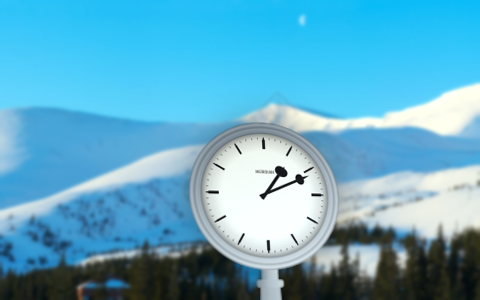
h=1 m=11
